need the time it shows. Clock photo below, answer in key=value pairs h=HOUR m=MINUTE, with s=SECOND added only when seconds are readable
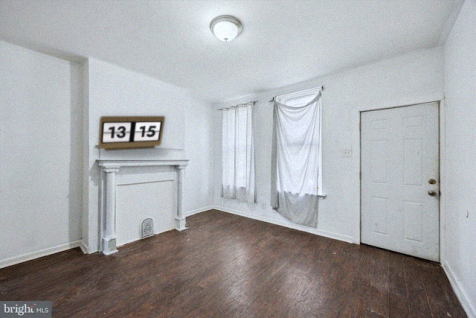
h=13 m=15
